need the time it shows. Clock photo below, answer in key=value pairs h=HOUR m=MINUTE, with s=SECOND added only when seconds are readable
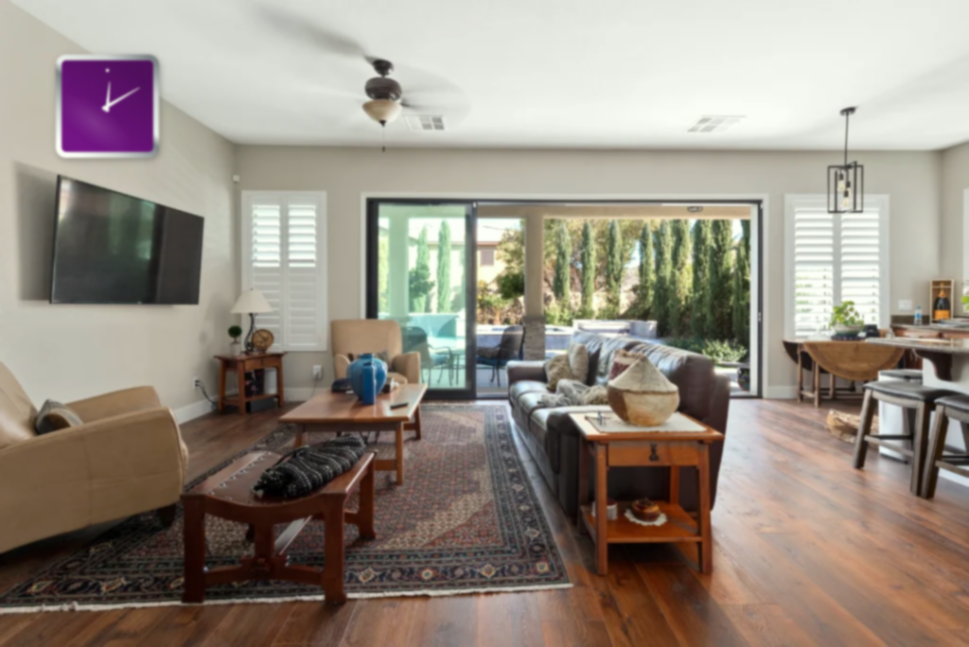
h=12 m=10
